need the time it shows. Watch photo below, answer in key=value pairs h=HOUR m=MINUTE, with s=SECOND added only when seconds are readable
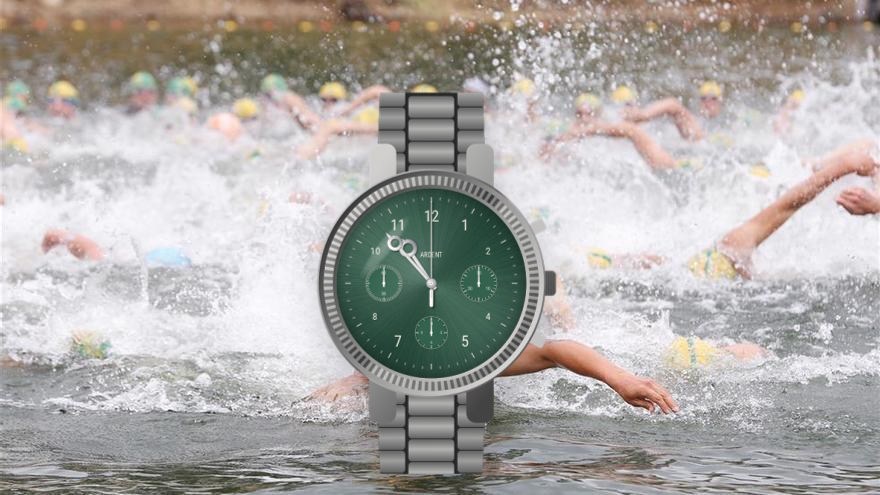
h=10 m=53
